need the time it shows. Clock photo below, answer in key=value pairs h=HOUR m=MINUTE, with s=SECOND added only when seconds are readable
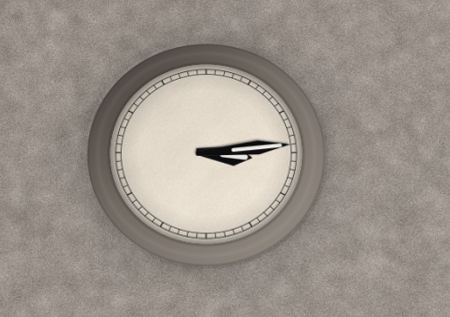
h=3 m=14
